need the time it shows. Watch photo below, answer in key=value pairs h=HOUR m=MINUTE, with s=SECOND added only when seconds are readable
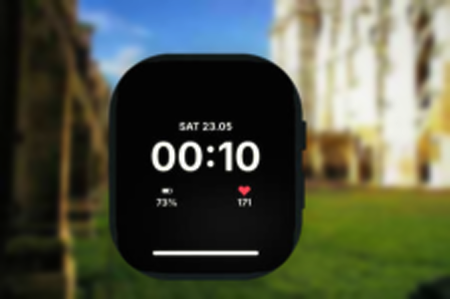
h=0 m=10
